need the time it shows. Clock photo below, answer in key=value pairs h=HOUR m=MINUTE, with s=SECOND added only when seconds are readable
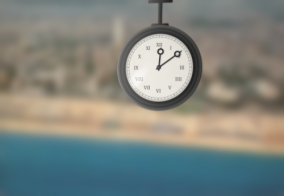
h=12 m=9
